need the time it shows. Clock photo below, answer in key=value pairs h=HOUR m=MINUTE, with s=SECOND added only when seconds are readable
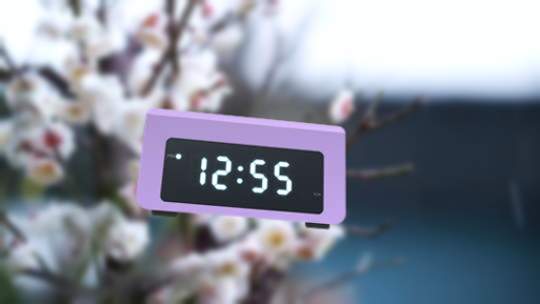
h=12 m=55
